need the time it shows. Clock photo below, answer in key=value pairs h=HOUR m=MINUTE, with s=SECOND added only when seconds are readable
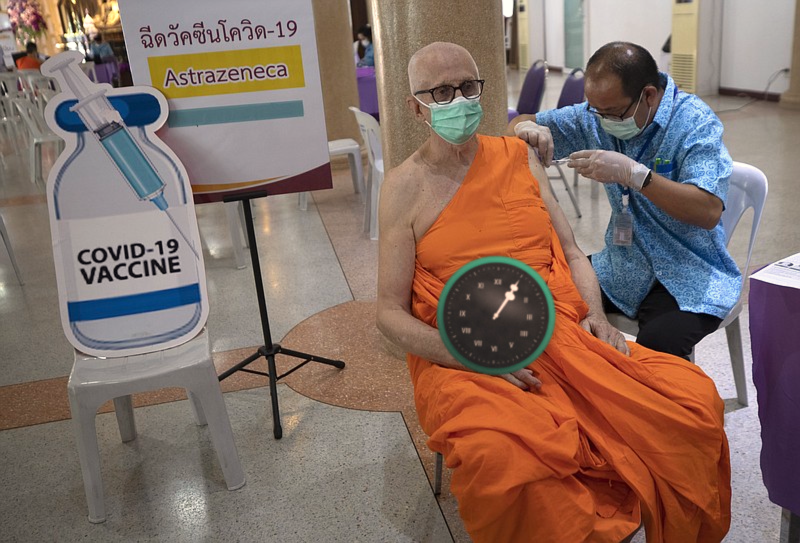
h=1 m=5
